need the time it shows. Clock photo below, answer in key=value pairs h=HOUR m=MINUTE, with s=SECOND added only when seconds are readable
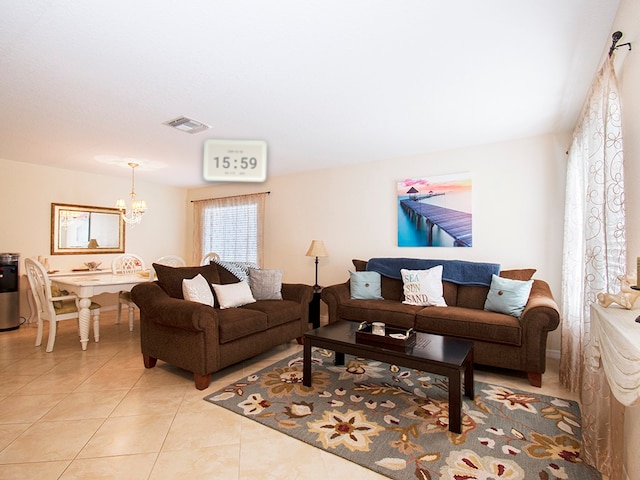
h=15 m=59
